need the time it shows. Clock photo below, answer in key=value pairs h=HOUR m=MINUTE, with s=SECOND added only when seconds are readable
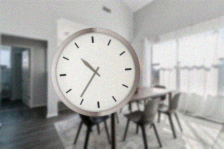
h=10 m=36
